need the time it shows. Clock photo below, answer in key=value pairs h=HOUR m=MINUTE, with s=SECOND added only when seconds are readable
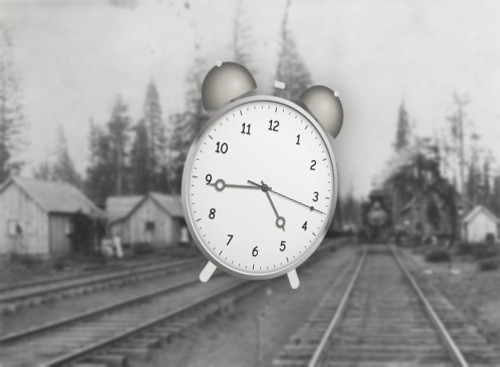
h=4 m=44 s=17
